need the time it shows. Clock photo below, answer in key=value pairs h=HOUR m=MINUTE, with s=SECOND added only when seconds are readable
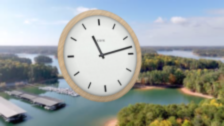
h=11 m=13
